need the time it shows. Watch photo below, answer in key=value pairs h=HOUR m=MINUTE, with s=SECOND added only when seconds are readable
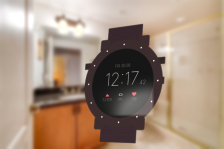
h=12 m=17
